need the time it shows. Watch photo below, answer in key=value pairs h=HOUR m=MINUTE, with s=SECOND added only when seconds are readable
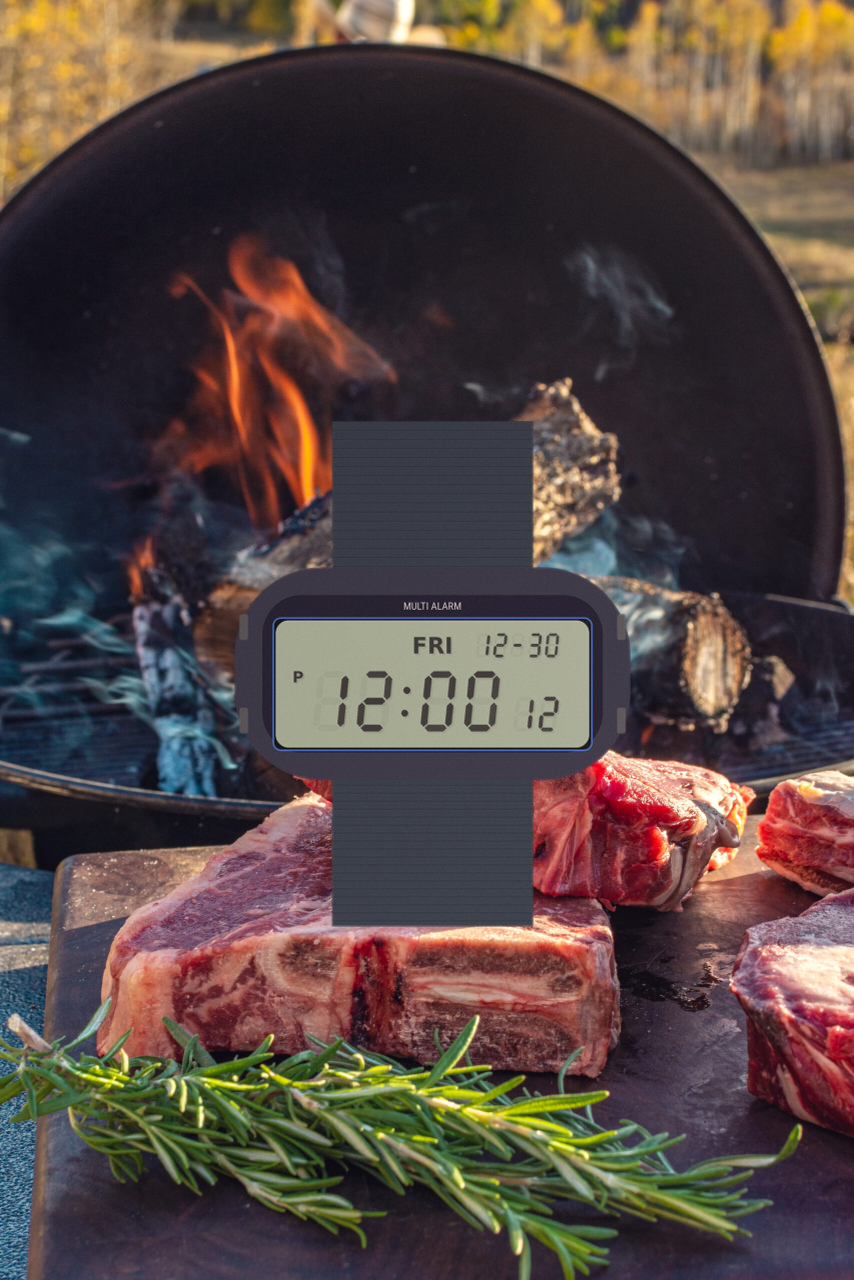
h=12 m=0 s=12
